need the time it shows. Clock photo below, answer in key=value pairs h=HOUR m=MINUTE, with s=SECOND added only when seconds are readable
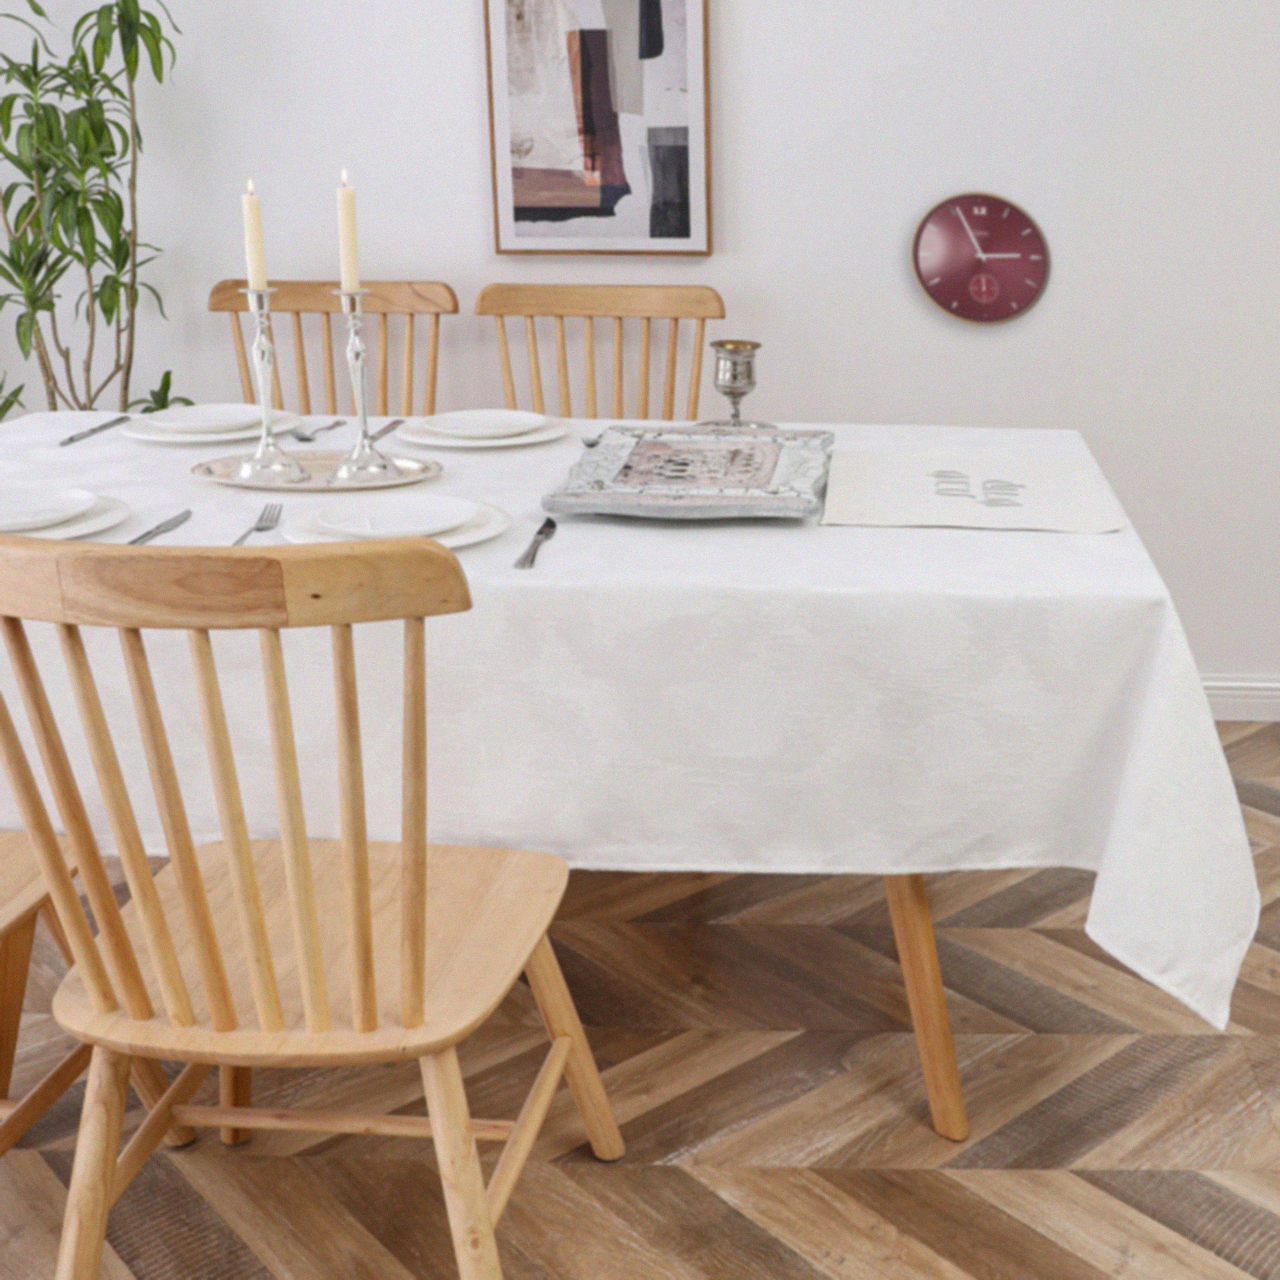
h=2 m=56
